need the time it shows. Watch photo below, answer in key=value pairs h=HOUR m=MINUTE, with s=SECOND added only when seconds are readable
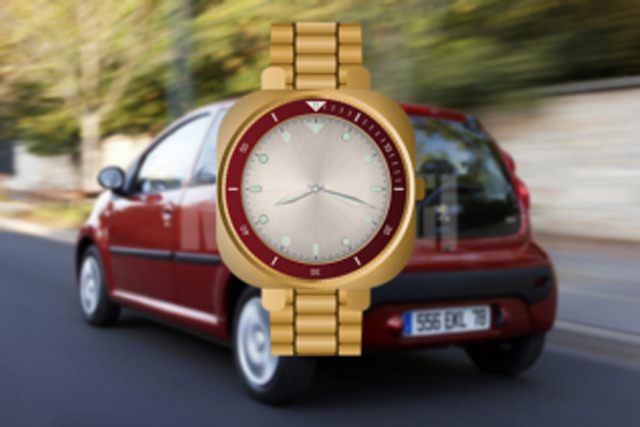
h=8 m=18
